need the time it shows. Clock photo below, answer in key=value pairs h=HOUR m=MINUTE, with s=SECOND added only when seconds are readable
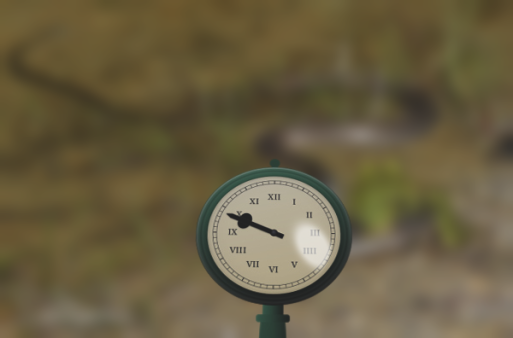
h=9 m=49
